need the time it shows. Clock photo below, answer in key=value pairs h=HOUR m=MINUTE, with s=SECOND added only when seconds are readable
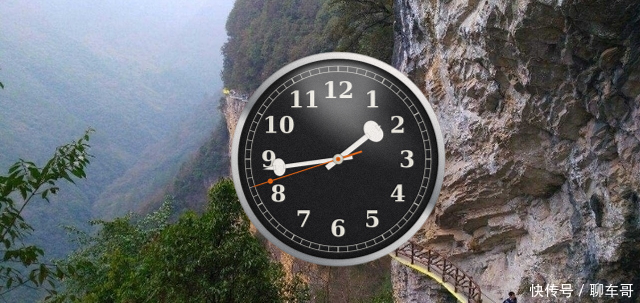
h=1 m=43 s=42
